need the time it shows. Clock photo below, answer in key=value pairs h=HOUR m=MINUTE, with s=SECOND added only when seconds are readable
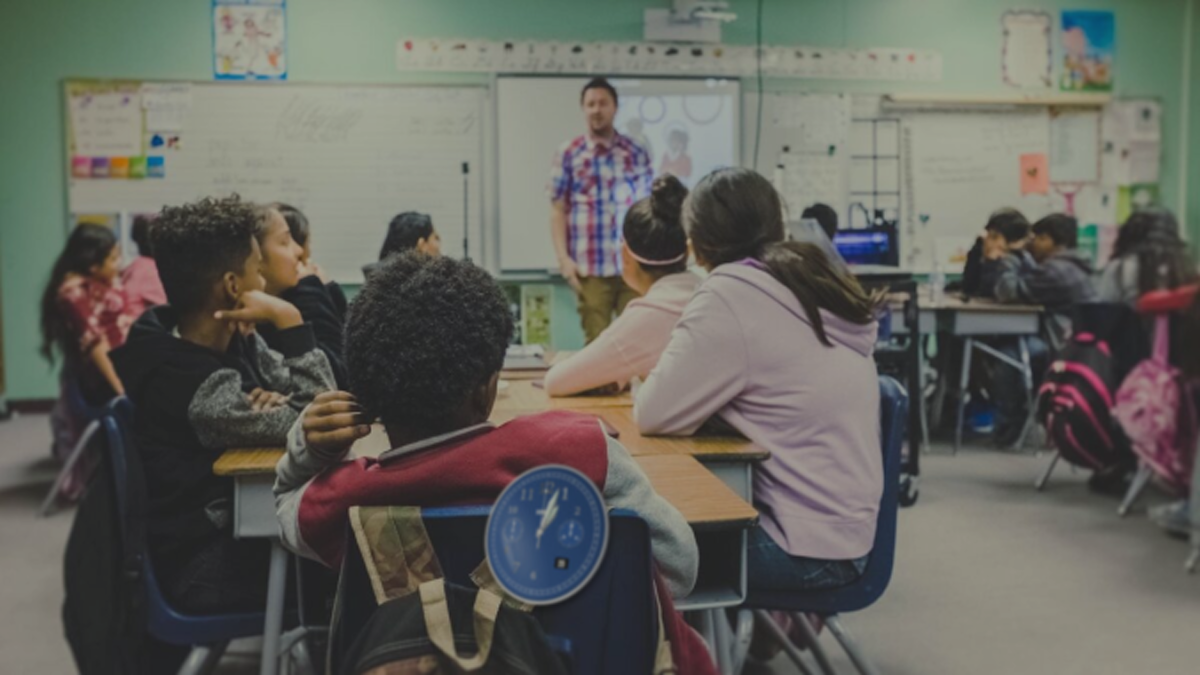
h=1 m=3
